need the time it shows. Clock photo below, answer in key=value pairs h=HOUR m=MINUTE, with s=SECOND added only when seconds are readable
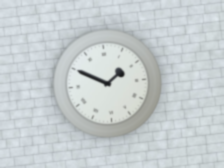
h=1 m=50
